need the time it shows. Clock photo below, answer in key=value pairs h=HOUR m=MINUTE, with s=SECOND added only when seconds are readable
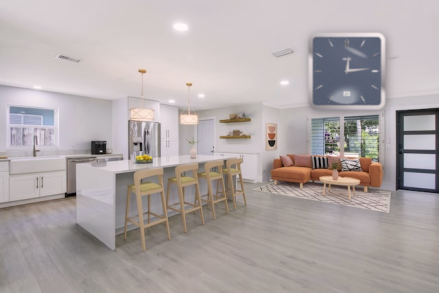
h=12 m=14
